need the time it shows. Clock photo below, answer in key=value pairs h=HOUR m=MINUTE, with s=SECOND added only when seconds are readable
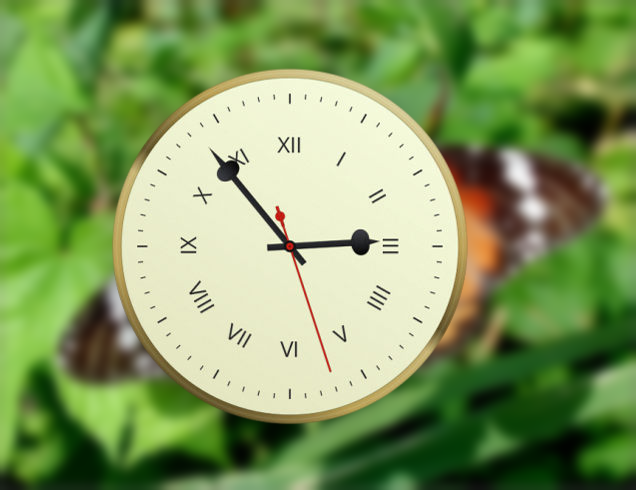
h=2 m=53 s=27
